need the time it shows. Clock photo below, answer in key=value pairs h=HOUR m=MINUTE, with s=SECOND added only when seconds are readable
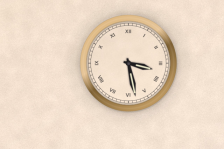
h=3 m=28
